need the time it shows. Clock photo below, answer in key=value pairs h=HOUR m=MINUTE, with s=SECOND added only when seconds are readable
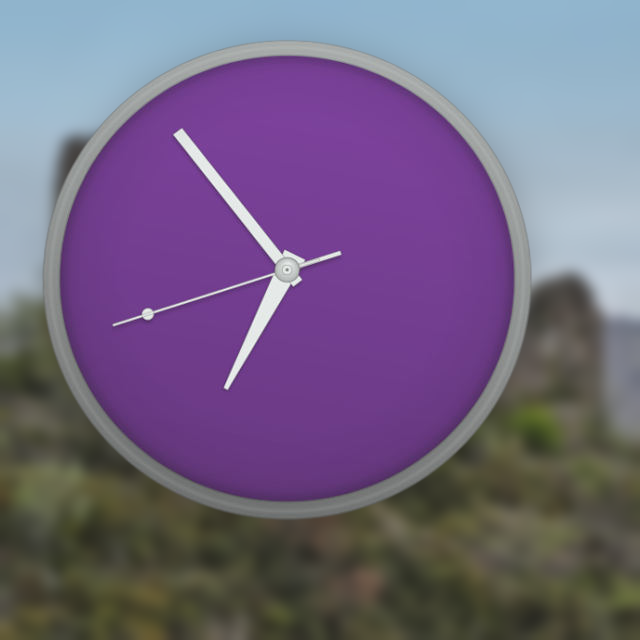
h=6 m=53 s=42
